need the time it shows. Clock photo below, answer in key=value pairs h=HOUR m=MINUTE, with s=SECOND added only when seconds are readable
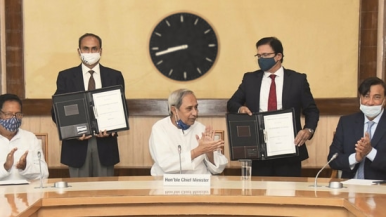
h=8 m=43
